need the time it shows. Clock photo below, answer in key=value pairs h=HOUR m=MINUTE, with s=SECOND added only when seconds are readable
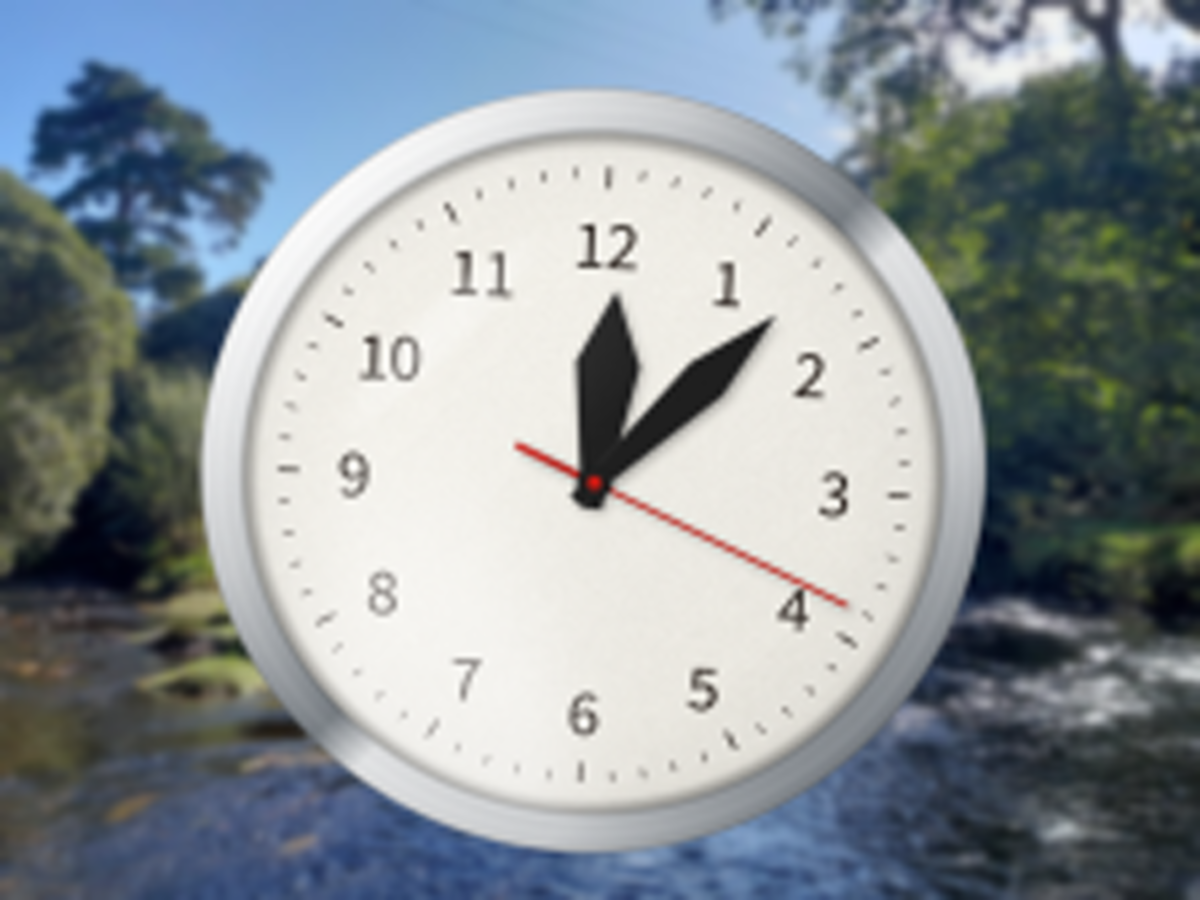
h=12 m=7 s=19
